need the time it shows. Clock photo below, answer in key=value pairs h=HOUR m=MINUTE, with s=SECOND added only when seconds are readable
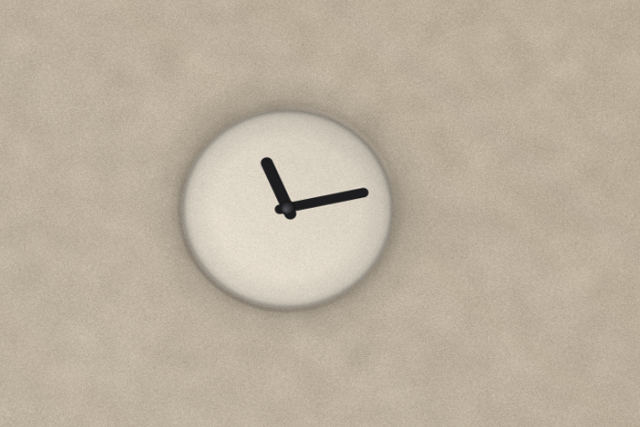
h=11 m=13
